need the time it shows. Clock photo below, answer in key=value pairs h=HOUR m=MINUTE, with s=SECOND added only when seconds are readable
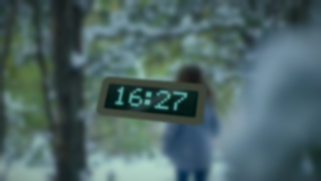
h=16 m=27
